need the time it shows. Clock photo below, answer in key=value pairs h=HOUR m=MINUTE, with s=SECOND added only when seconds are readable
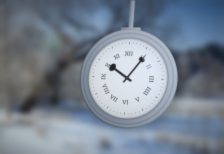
h=10 m=6
